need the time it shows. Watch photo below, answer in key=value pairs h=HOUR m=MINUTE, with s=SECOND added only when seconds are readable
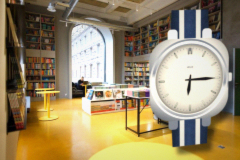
h=6 m=15
